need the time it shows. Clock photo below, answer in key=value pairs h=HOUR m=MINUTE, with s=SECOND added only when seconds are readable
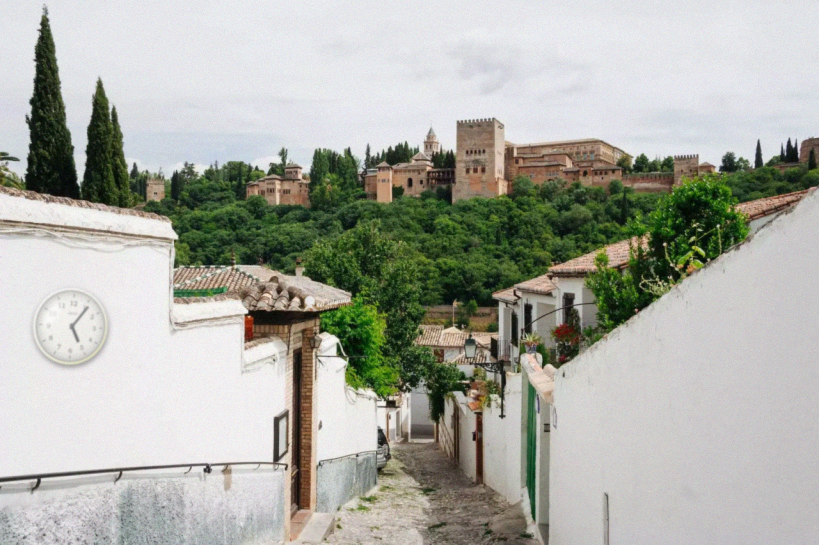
h=5 m=6
